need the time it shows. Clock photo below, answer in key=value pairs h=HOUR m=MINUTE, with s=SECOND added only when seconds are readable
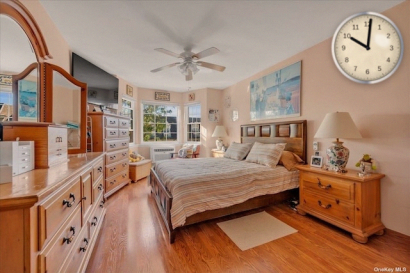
h=10 m=1
